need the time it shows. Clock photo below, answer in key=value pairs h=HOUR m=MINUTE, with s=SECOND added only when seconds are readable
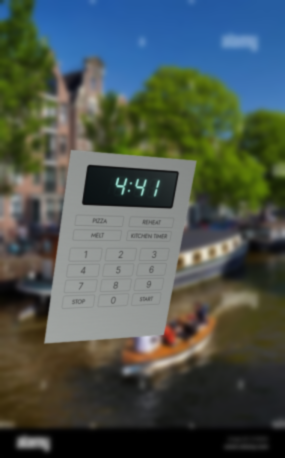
h=4 m=41
